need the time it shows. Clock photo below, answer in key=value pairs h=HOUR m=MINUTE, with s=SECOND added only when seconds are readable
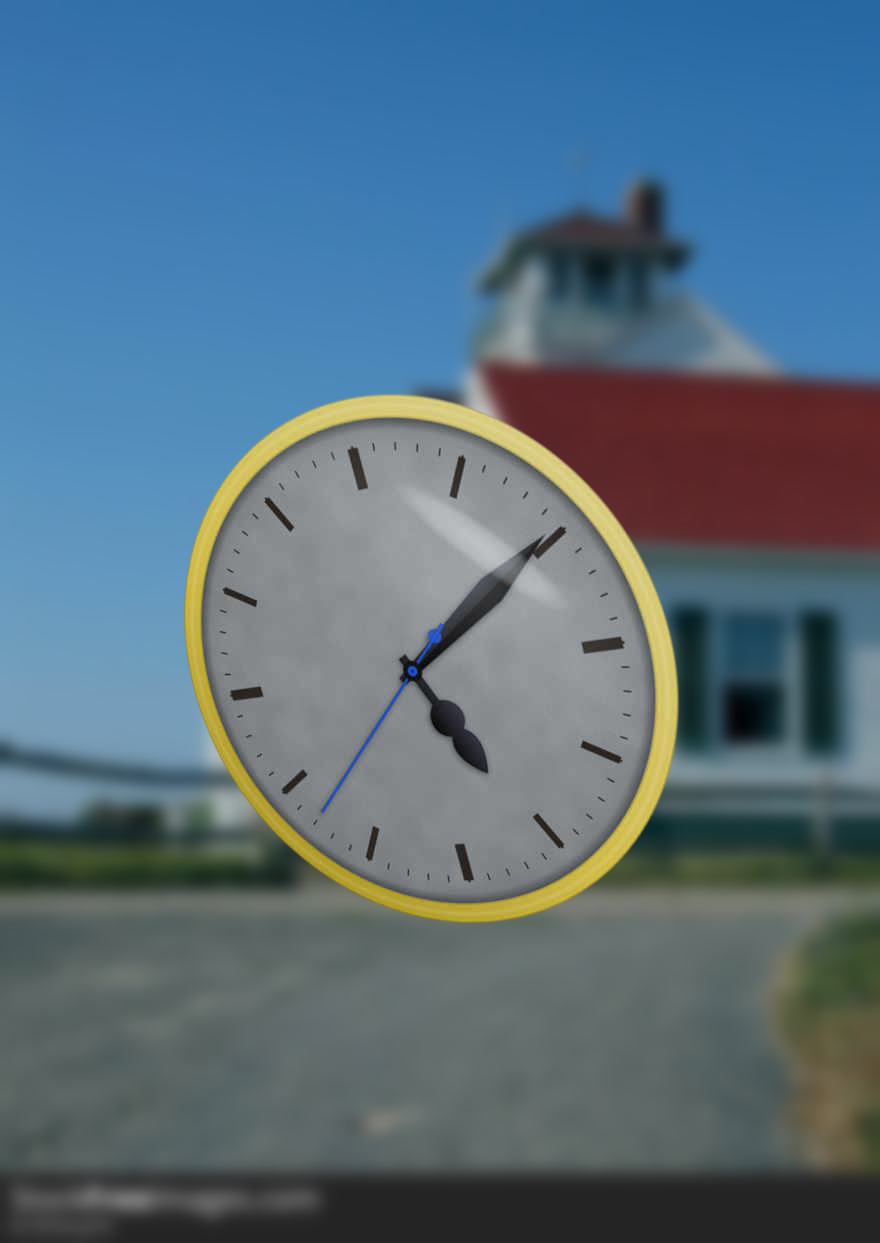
h=5 m=9 s=38
